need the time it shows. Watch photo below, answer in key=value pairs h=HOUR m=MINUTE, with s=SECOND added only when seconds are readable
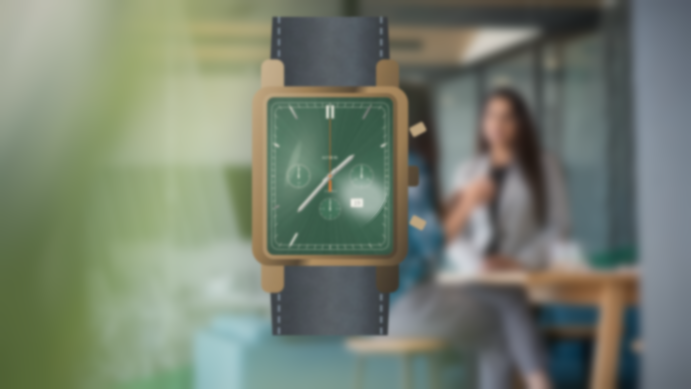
h=1 m=37
